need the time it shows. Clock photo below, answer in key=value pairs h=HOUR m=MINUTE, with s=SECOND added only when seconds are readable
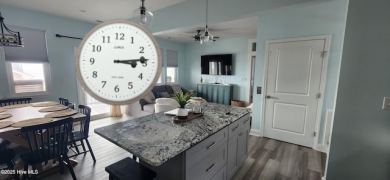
h=3 m=14
